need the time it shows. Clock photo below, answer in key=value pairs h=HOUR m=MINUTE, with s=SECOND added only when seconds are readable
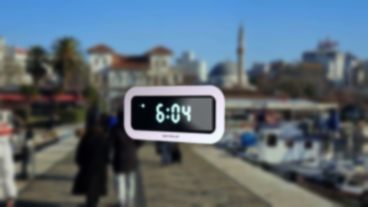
h=6 m=4
